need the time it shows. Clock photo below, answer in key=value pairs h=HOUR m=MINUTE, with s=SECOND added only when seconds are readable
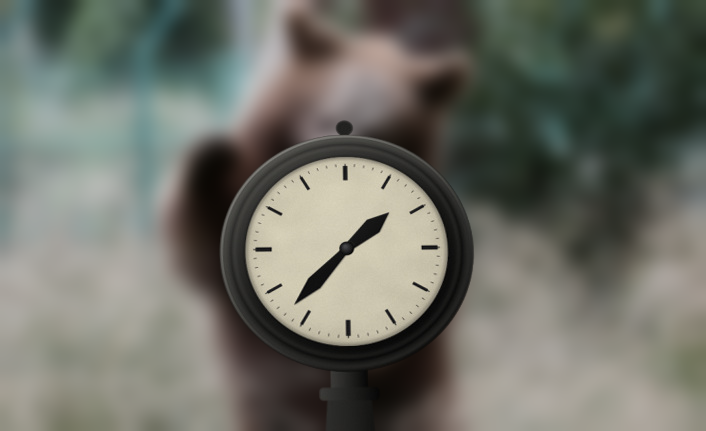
h=1 m=37
